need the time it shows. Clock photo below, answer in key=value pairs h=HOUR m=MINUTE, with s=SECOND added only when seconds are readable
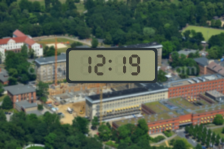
h=12 m=19
